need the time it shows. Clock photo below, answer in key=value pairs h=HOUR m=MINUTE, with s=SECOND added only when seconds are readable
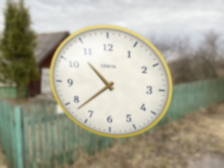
h=10 m=38
